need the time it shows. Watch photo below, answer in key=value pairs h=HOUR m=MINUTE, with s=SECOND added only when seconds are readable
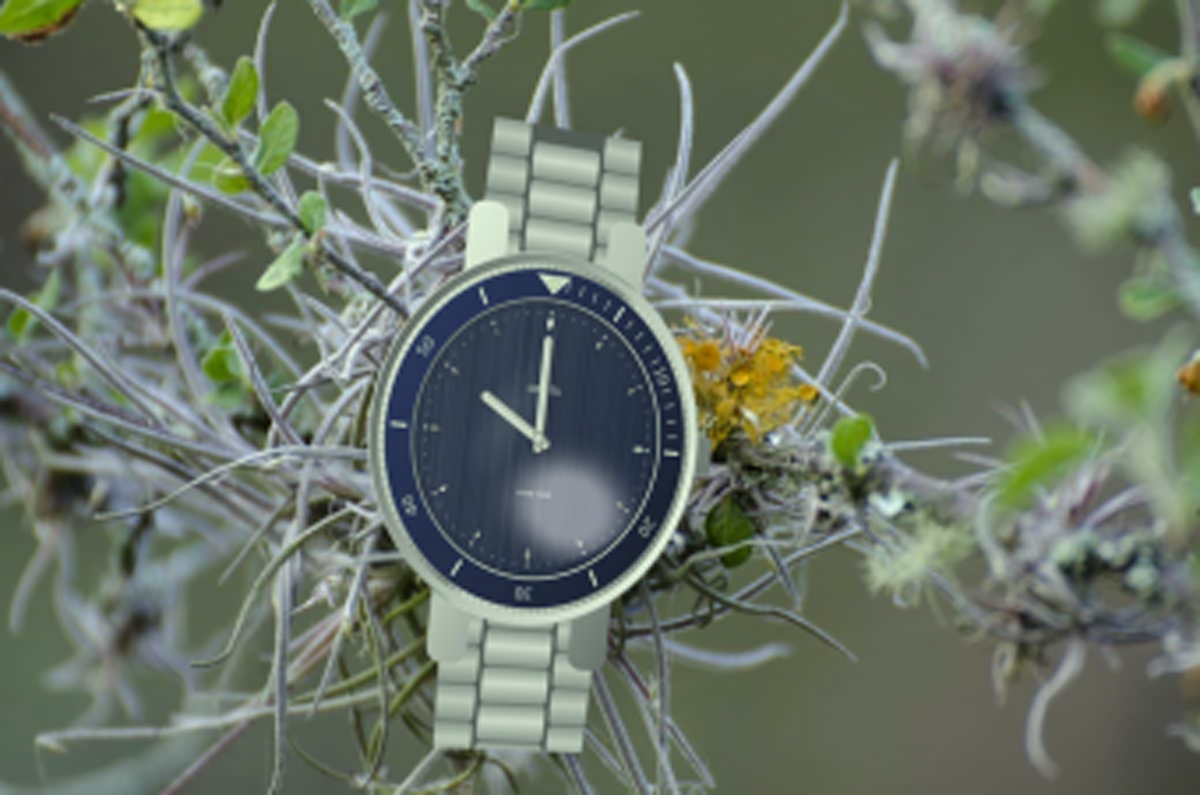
h=10 m=0
